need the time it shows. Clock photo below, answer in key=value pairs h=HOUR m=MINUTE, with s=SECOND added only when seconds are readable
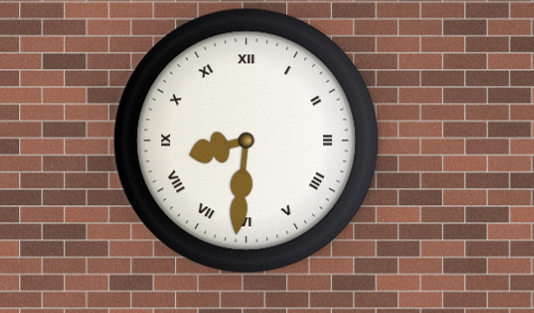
h=8 m=31
